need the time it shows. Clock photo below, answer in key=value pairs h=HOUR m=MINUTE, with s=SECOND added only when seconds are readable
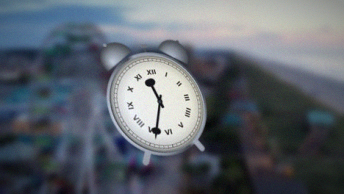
h=11 m=34
